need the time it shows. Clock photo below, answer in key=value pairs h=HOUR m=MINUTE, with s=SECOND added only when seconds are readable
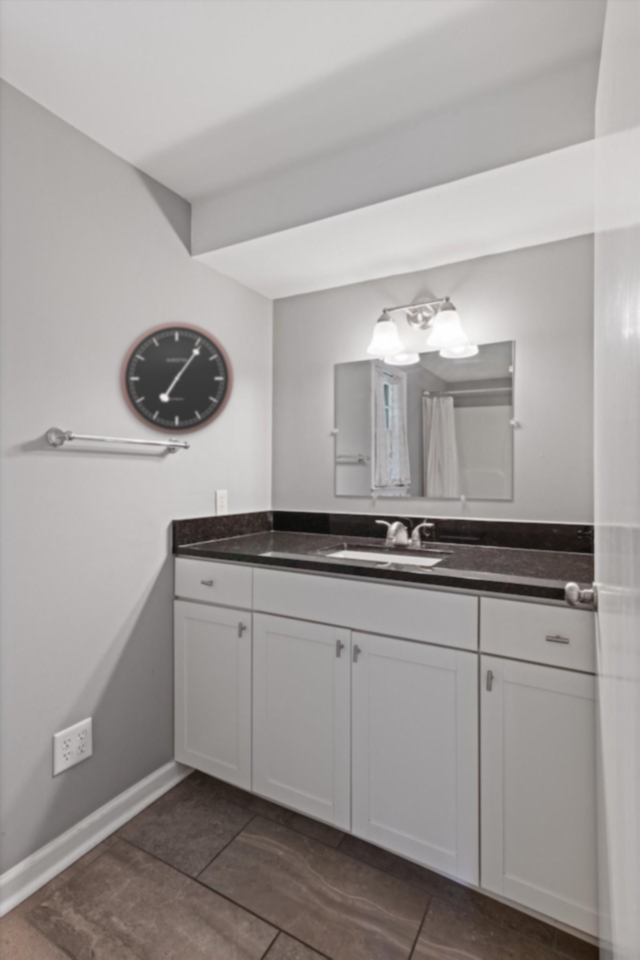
h=7 m=6
